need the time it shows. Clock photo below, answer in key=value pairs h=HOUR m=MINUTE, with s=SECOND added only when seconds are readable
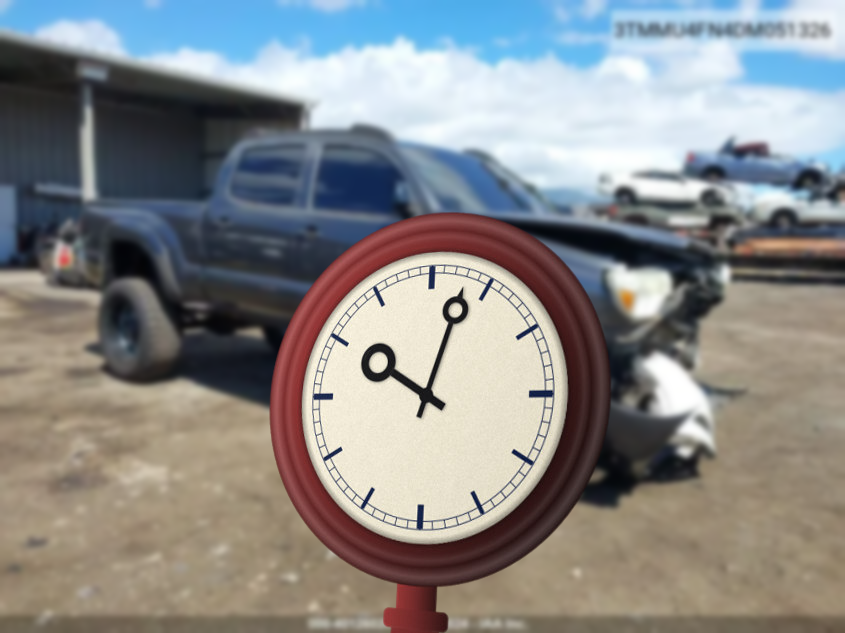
h=10 m=3
